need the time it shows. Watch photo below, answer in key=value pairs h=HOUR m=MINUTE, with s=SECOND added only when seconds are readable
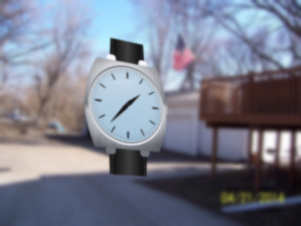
h=1 m=37
